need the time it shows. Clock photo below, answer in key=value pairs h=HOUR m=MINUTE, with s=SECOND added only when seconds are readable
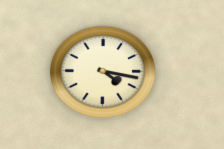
h=4 m=17
